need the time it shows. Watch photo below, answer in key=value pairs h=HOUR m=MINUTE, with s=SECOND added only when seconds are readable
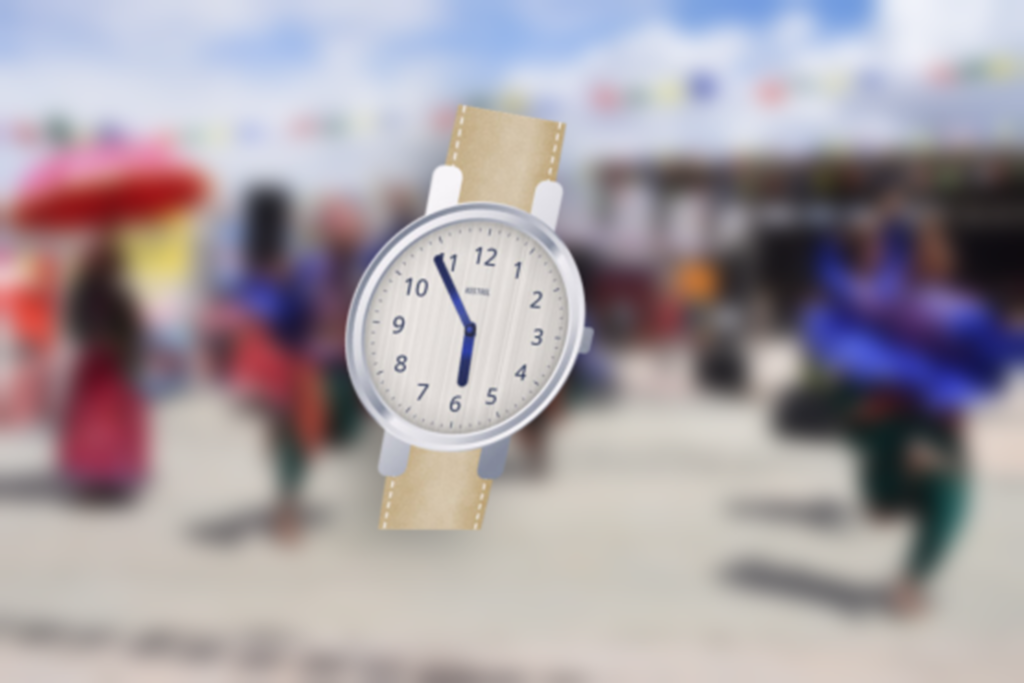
h=5 m=54
